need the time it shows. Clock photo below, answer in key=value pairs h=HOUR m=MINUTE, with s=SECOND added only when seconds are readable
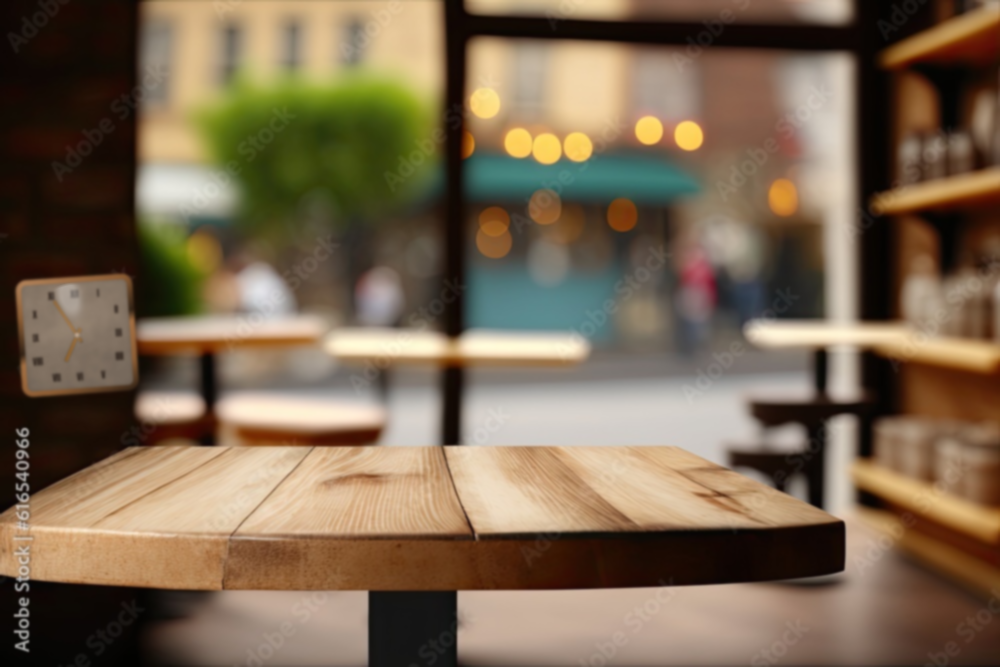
h=6 m=55
